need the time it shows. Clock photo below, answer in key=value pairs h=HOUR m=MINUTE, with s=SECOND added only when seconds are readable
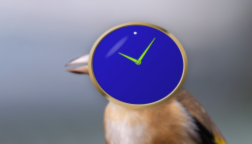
h=10 m=6
